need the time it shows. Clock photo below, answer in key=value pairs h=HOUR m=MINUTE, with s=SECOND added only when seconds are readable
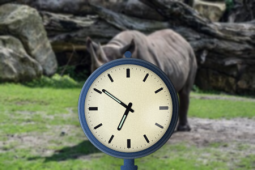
h=6 m=51
